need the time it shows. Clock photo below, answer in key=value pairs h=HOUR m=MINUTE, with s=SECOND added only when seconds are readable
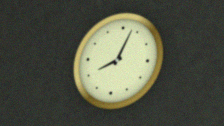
h=8 m=3
